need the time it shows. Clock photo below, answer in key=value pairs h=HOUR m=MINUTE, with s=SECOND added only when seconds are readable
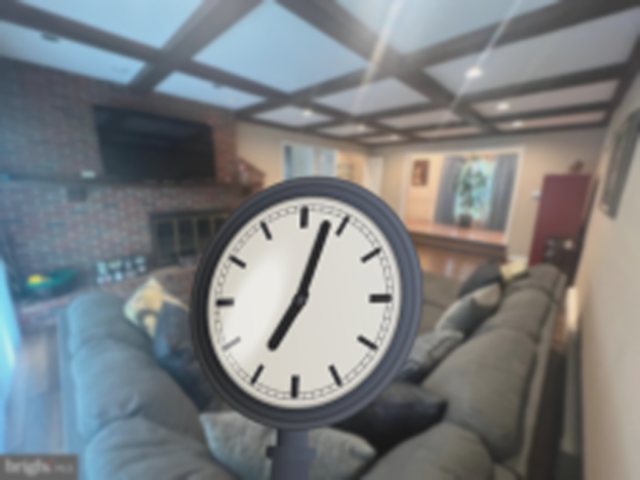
h=7 m=3
